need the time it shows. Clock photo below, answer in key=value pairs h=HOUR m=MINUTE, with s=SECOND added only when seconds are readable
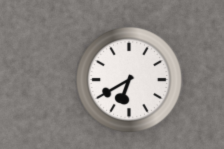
h=6 m=40
